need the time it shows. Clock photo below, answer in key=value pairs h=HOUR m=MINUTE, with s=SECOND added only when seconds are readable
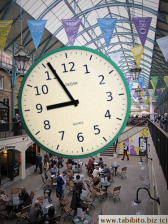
h=8 m=56
